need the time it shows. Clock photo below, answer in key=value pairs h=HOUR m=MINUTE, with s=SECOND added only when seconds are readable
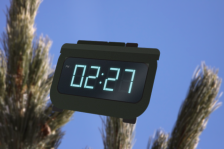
h=2 m=27
